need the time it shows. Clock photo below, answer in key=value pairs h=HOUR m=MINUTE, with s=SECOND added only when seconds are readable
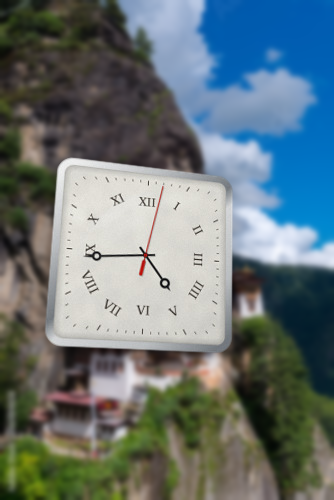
h=4 m=44 s=2
